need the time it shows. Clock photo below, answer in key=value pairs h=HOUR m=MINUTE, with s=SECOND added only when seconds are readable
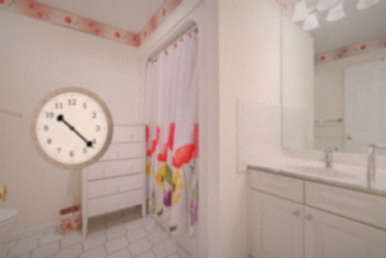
h=10 m=22
